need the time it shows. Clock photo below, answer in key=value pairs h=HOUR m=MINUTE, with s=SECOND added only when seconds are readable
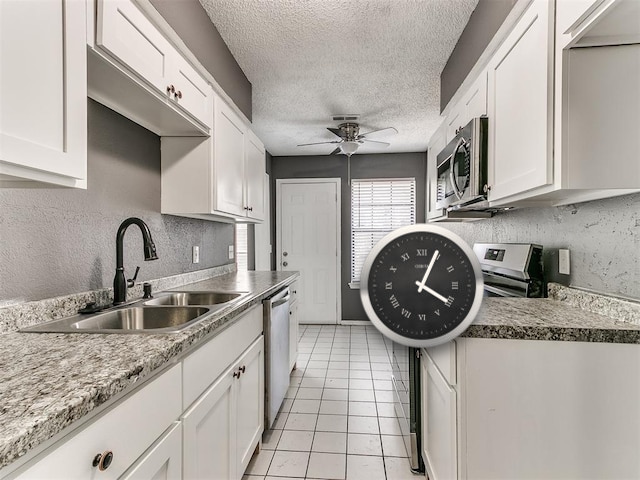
h=4 m=4
